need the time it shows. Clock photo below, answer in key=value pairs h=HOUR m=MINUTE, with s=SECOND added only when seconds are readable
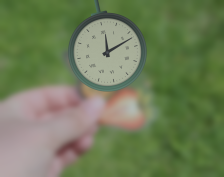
h=12 m=12
